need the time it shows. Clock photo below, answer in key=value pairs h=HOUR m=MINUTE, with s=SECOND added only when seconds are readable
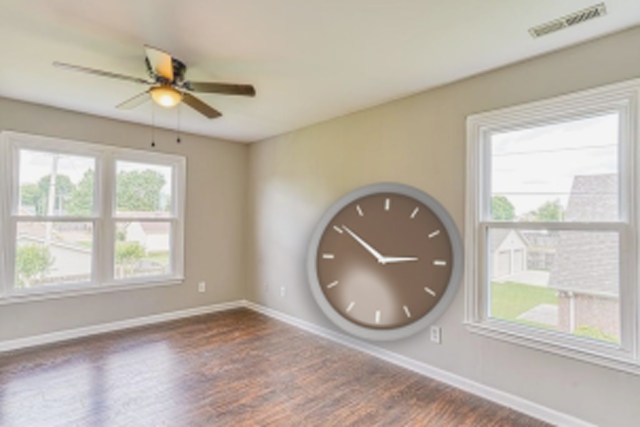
h=2 m=51
